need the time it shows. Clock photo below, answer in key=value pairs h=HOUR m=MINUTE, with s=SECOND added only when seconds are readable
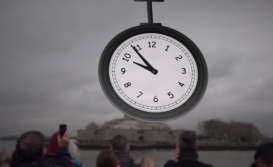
h=9 m=54
